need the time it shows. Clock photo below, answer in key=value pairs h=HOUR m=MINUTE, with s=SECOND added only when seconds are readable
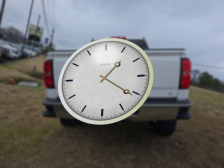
h=1 m=21
